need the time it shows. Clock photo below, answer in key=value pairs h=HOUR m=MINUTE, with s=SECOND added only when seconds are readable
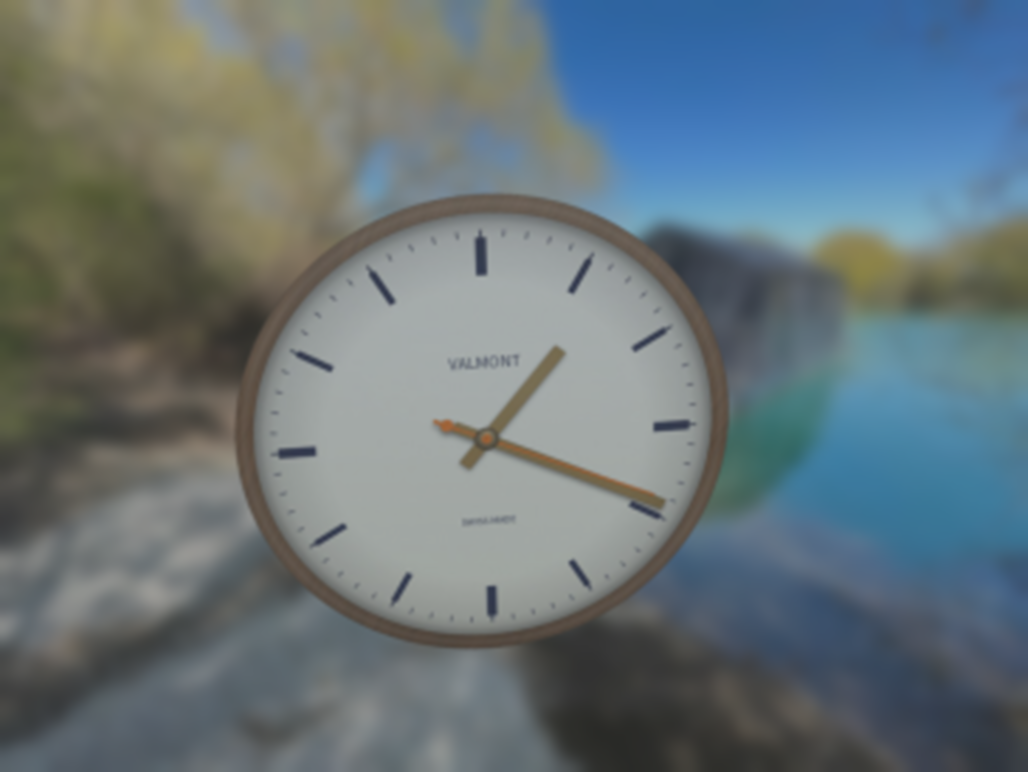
h=1 m=19 s=19
